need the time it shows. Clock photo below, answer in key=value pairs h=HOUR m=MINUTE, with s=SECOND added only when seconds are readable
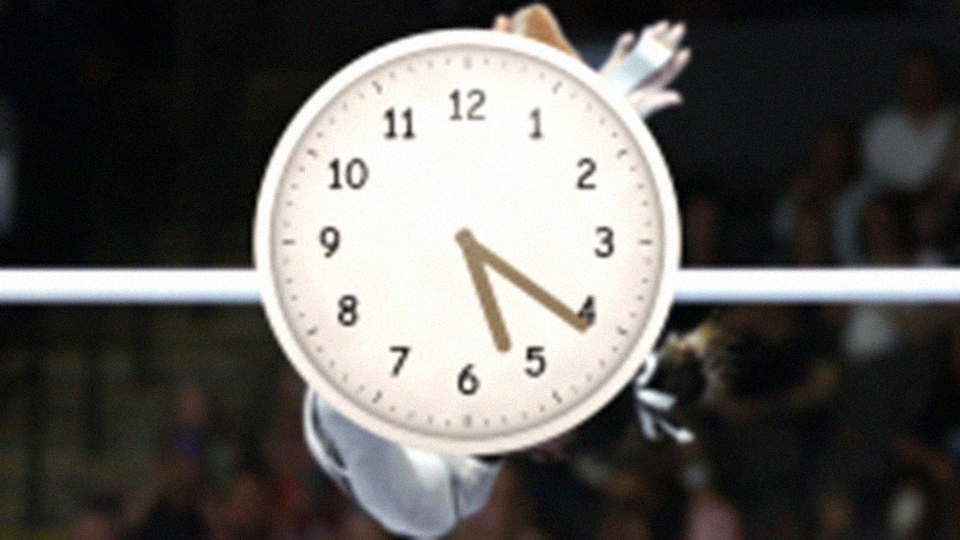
h=5 m=21
